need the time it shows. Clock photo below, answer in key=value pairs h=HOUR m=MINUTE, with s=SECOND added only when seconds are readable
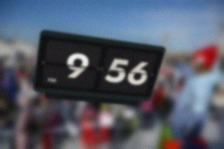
h=9 m=56
